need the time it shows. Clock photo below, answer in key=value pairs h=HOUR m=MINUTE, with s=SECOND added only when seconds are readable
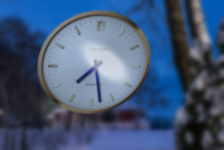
h=7 m=28
